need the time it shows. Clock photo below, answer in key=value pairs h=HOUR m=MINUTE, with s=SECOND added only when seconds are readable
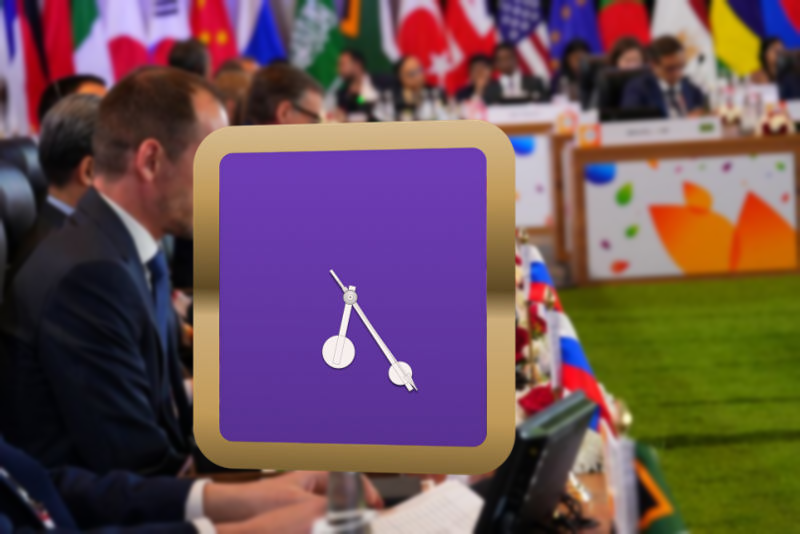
h=6 m=24 s=24
